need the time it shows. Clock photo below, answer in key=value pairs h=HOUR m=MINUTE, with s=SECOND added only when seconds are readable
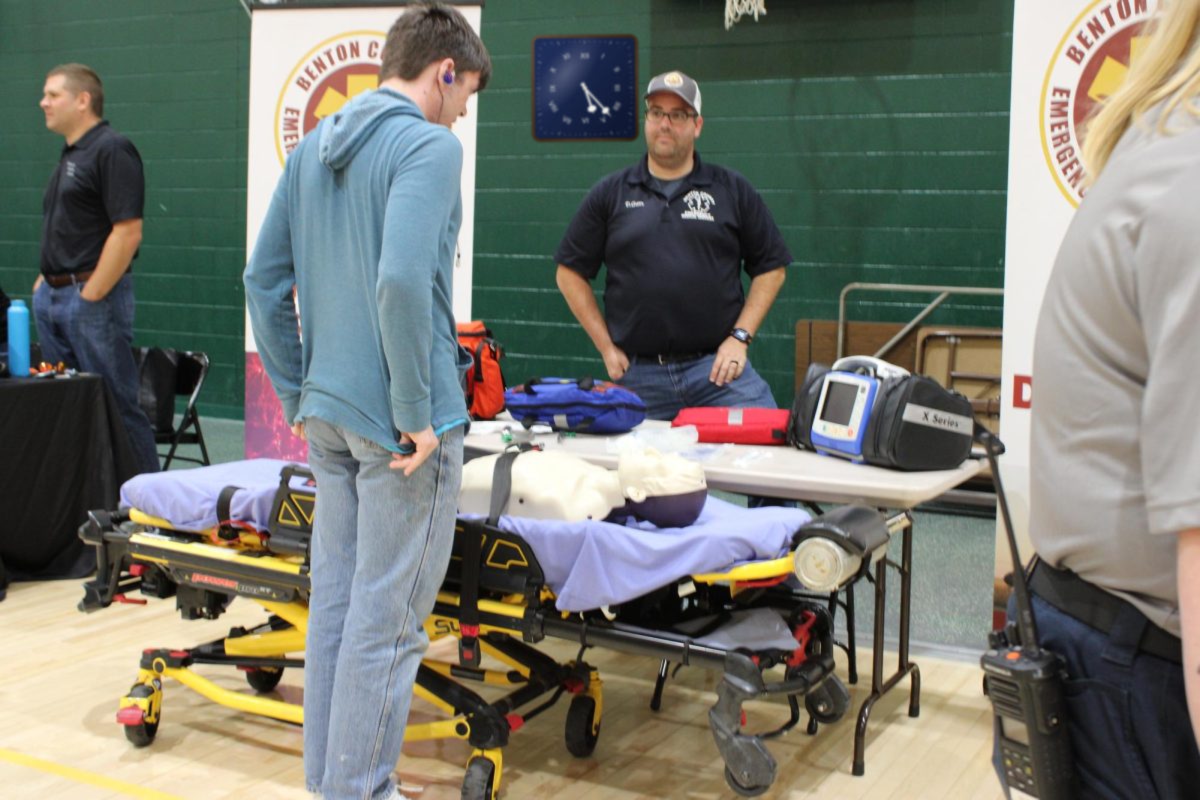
h=5 m=23
